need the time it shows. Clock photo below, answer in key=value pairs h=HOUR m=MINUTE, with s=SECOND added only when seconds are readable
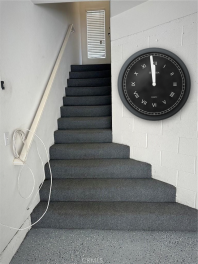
h=11 m=59
